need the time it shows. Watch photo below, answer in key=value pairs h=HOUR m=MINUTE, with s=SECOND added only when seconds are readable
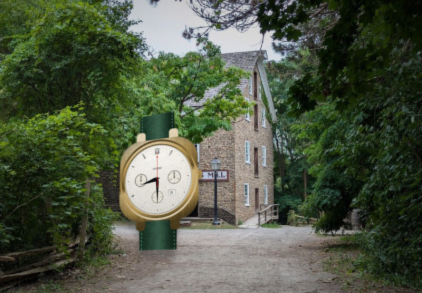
h=8 m=30
